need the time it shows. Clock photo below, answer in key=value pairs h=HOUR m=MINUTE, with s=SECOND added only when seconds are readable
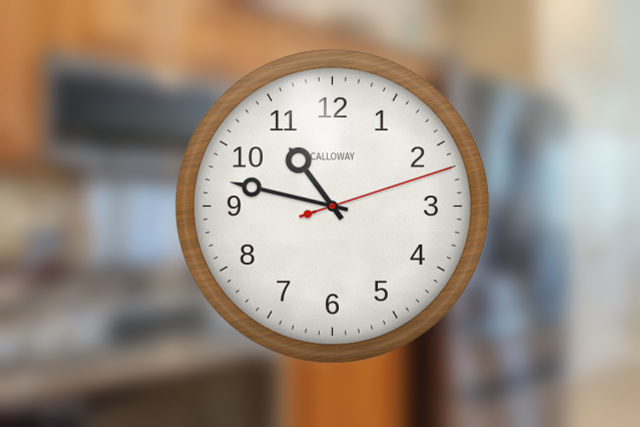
h=10 m=47 s=12
